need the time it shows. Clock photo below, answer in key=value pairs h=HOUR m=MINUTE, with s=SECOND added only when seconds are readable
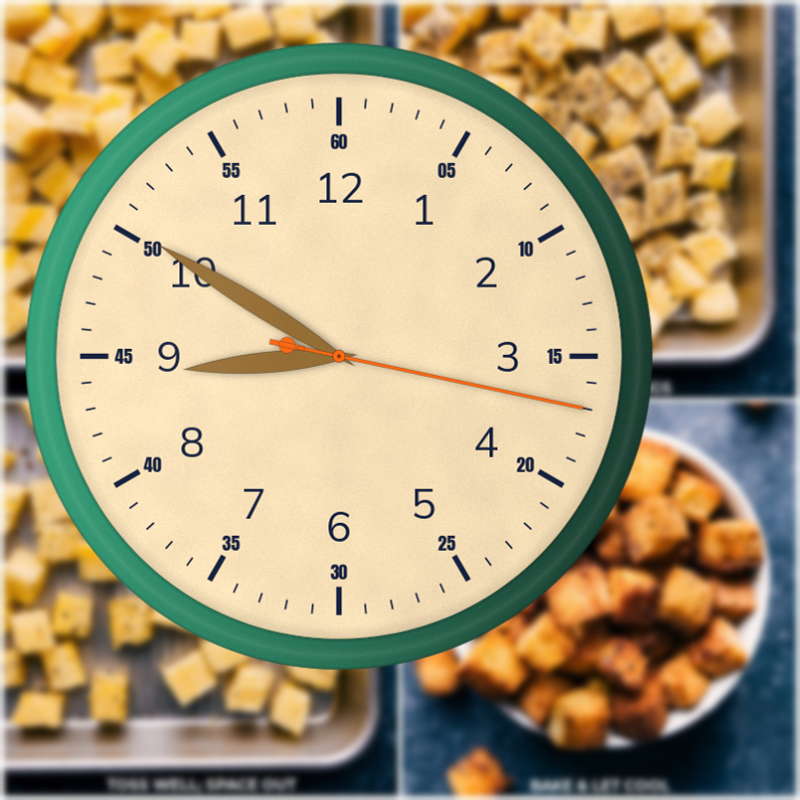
h=8 m=50 s=17
